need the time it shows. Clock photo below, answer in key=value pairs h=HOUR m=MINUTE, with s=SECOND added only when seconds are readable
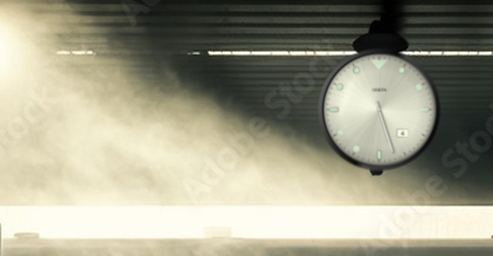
h=5 m=27
